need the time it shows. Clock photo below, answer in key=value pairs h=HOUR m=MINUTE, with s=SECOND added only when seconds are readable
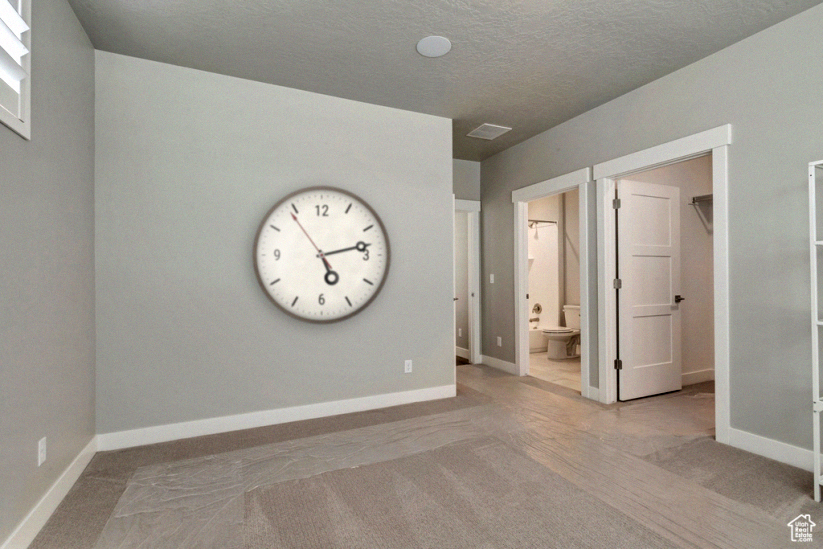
h=5 m=12 s=54
